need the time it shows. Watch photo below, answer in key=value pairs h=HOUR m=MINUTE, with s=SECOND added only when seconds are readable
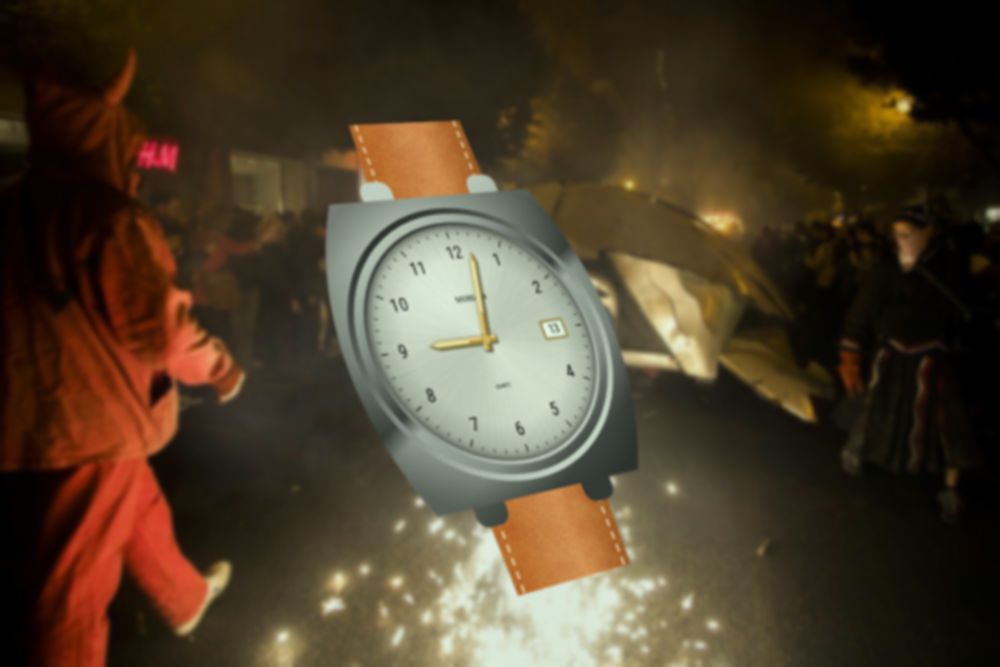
h=9 m=2
